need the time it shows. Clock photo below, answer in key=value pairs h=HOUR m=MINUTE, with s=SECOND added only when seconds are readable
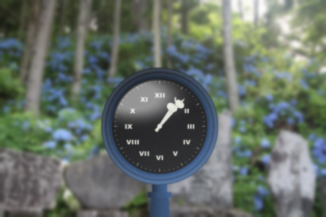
h=1 m=7
